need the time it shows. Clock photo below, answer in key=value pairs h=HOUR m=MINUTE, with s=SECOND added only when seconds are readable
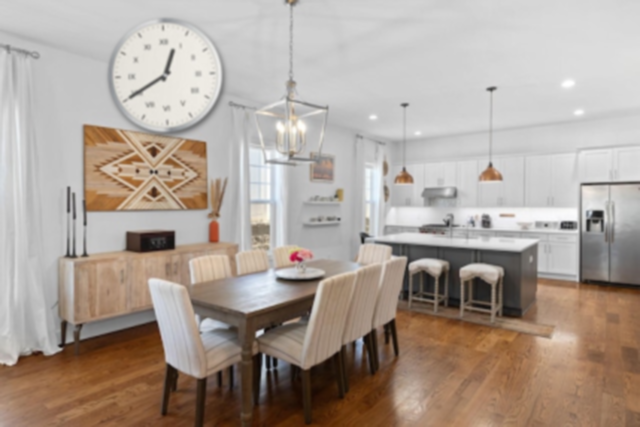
h=12 m=40
